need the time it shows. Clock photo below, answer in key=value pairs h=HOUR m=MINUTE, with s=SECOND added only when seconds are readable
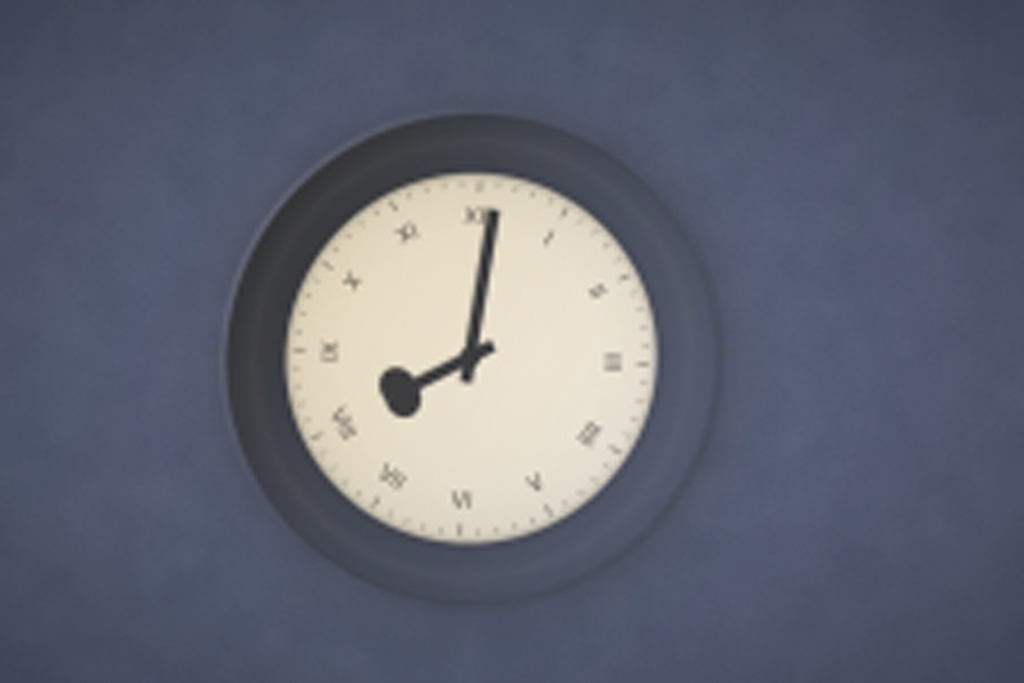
h=8 m=1
